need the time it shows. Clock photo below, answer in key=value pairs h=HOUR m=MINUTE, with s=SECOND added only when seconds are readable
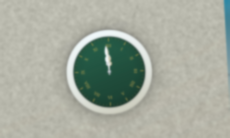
h=11 m=59
